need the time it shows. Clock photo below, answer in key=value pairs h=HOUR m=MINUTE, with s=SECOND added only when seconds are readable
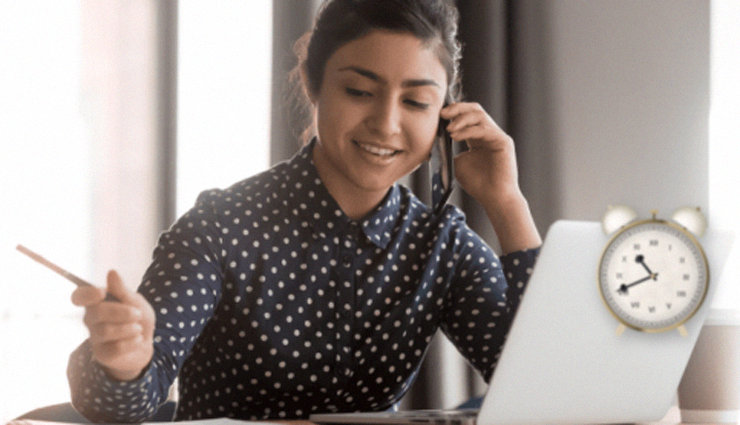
h=10 m=41
